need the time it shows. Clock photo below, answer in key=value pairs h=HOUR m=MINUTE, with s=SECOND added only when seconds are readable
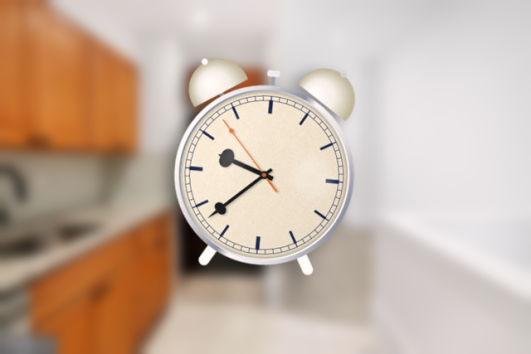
h=9 m=37 s=53
